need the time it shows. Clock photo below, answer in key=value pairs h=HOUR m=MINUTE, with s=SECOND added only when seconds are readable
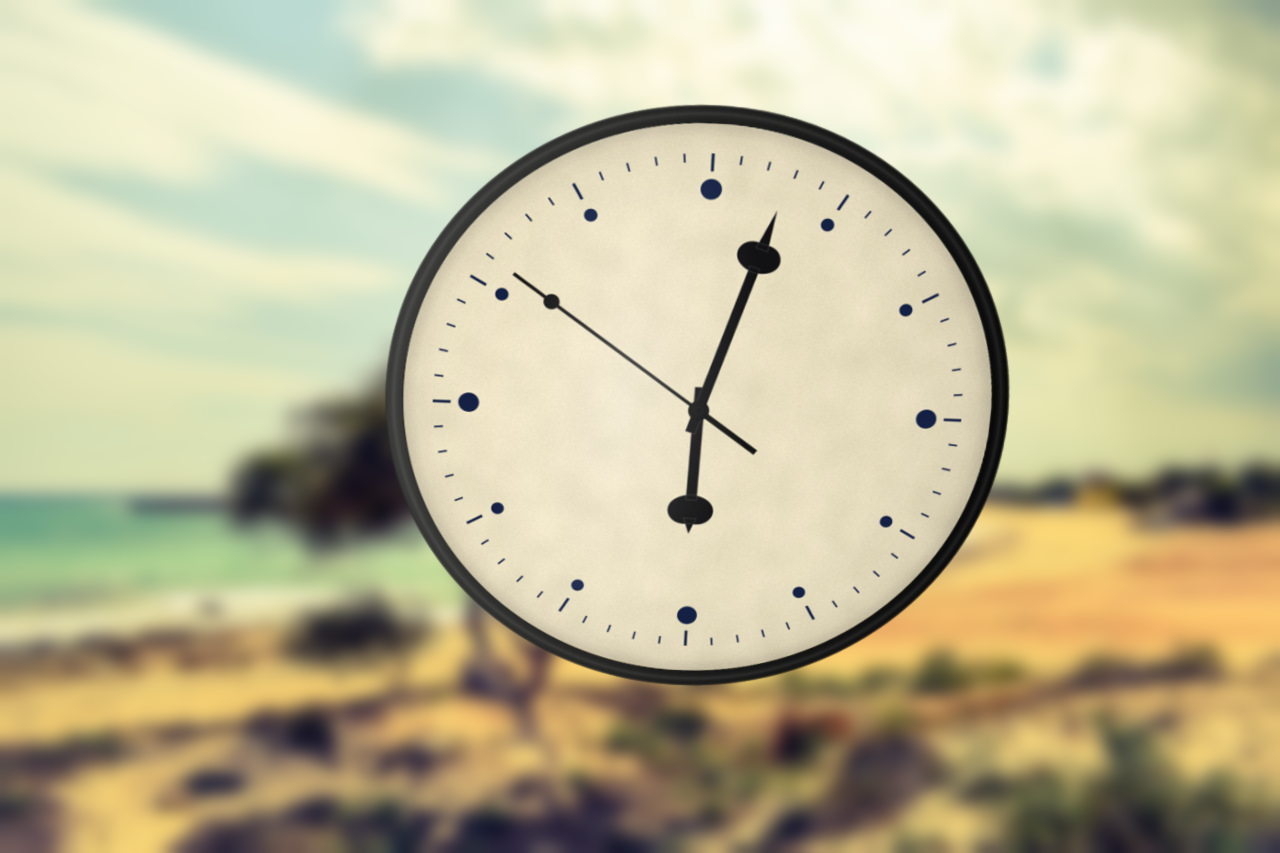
h=6 m=2 s=51
